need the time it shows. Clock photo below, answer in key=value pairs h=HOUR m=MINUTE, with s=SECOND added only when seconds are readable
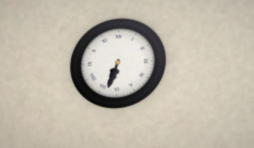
h=6 m=33
